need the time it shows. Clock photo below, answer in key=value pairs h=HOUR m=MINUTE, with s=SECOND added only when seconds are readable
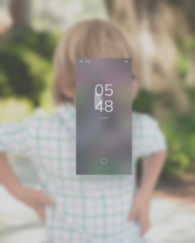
h=5 m=48
